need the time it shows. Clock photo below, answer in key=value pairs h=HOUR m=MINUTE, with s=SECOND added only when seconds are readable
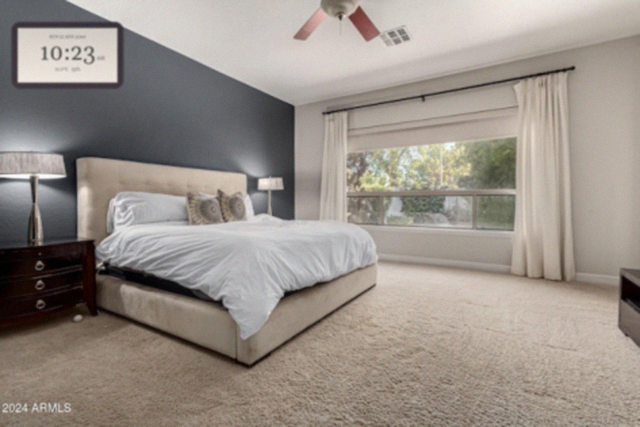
h=10 m=23
